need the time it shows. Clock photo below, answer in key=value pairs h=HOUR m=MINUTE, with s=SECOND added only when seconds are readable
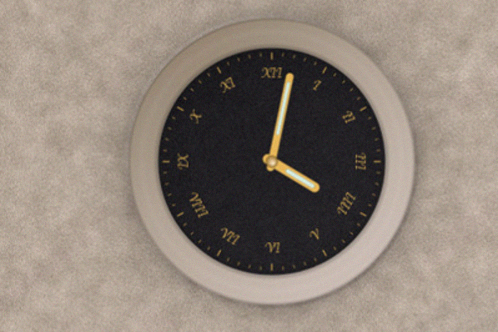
h=4 m=2
